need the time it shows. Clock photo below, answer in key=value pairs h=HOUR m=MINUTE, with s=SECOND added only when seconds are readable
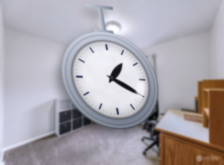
h=1 m=20
